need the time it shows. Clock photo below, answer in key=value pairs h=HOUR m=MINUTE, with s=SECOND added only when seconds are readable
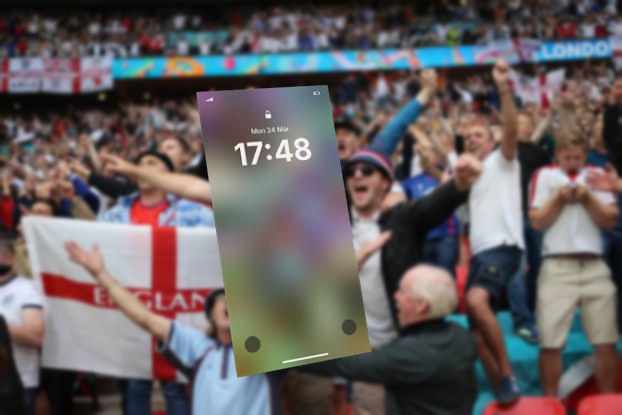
h=17 m=48
